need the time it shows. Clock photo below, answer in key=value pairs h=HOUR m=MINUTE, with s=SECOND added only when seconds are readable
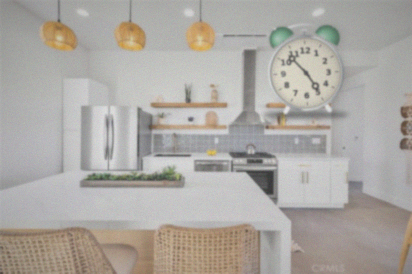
h=4 m=53
